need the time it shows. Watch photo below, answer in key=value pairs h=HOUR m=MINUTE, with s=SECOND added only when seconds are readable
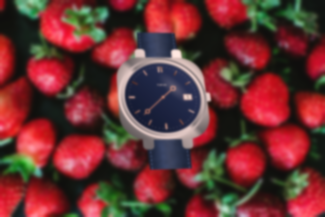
h=1 m=38
